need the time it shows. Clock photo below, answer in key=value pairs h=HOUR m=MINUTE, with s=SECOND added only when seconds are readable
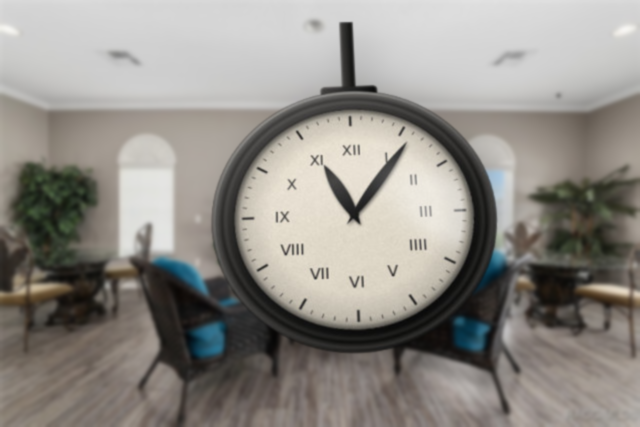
h=11 m=6
